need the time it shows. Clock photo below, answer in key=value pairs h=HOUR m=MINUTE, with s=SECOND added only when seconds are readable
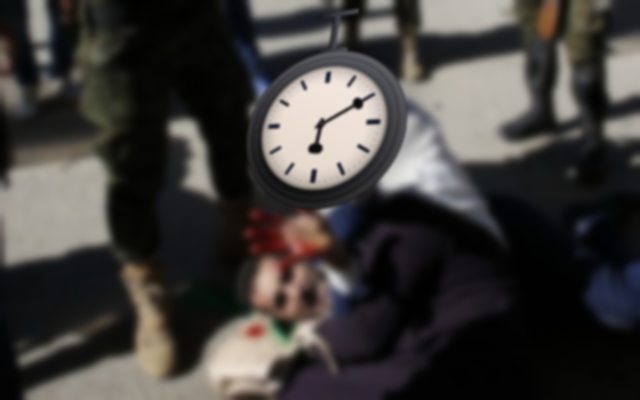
h=6 m=10
